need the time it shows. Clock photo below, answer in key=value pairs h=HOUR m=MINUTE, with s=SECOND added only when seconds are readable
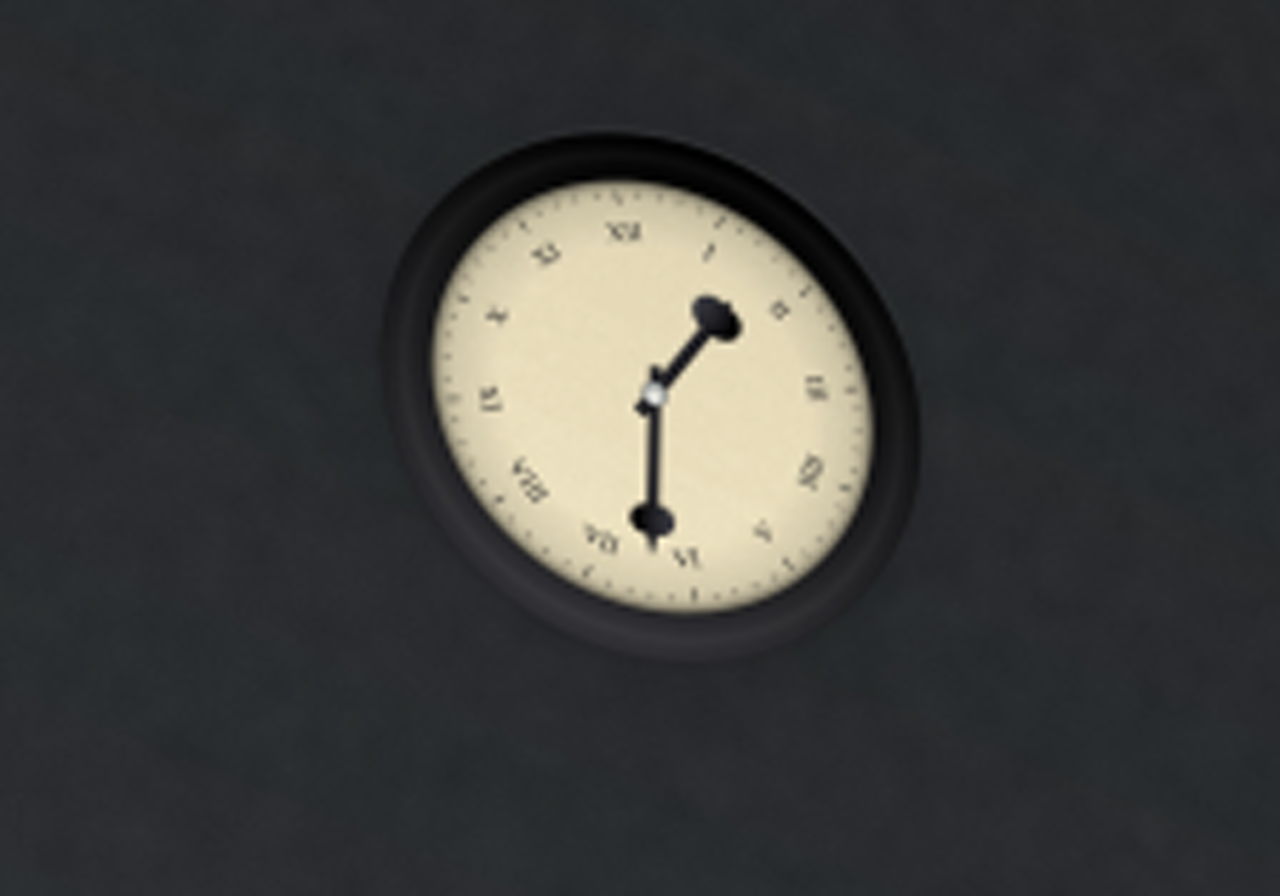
h=1 m=32
